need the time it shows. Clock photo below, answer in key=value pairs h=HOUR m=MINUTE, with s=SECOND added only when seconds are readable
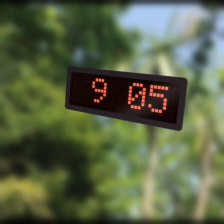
h=9 m=5
